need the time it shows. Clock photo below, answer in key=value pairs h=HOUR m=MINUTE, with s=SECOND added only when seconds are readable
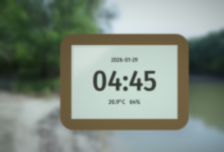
h=4 m=45
